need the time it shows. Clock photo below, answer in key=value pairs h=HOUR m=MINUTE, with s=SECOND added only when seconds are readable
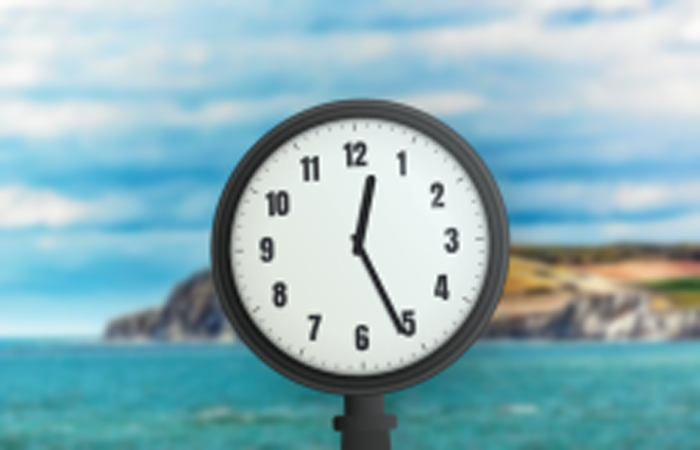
h=12 m=26
